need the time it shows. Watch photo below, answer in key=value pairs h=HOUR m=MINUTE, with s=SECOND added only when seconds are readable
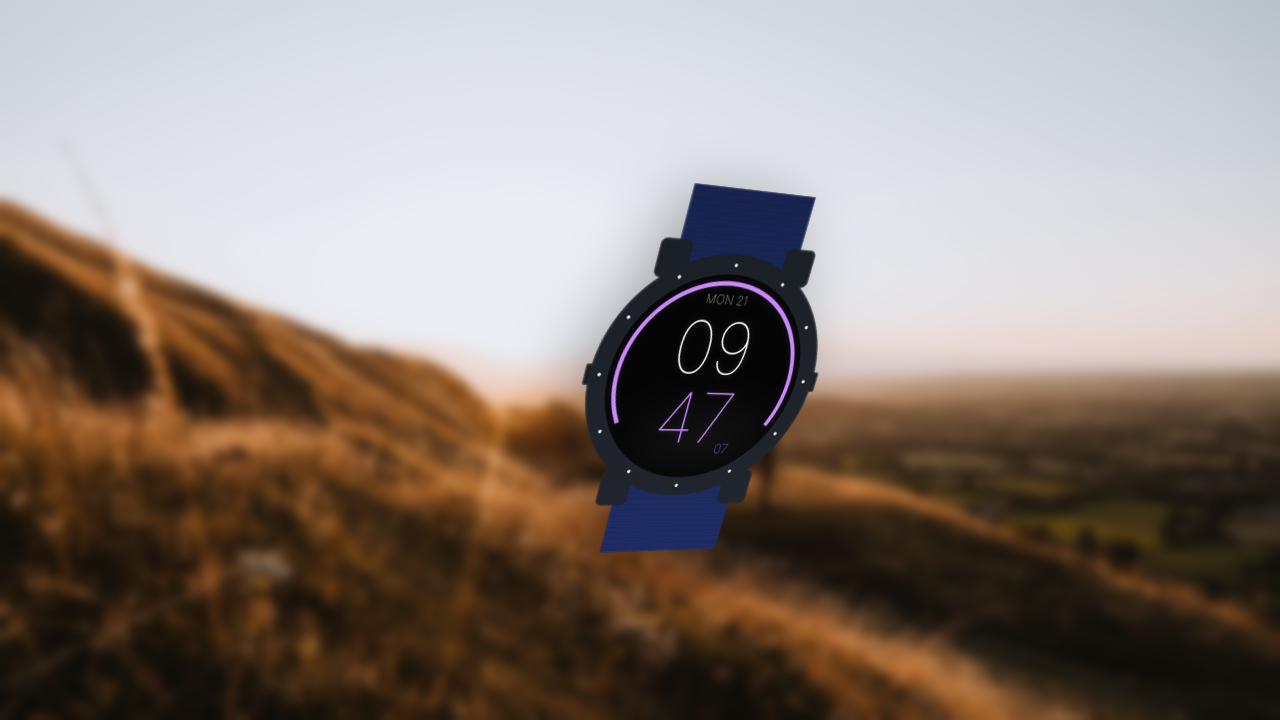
h=9 m=47 s=7
